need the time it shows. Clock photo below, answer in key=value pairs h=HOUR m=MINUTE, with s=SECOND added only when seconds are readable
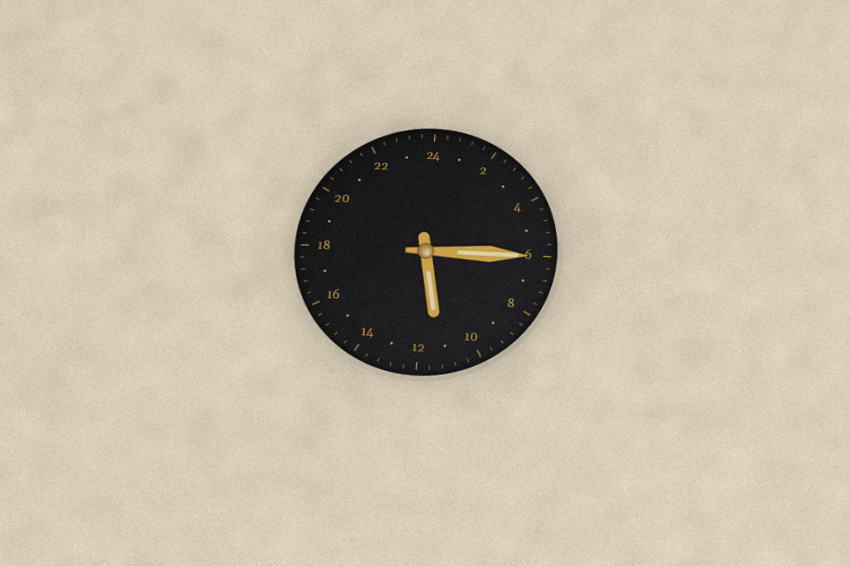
h=11 m=15
